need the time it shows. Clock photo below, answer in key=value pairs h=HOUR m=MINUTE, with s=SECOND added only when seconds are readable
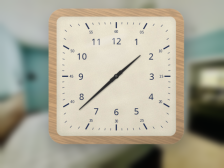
h=1 m=38
